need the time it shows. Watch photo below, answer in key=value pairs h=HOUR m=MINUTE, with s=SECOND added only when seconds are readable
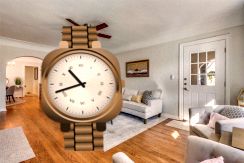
h=10 m=42
